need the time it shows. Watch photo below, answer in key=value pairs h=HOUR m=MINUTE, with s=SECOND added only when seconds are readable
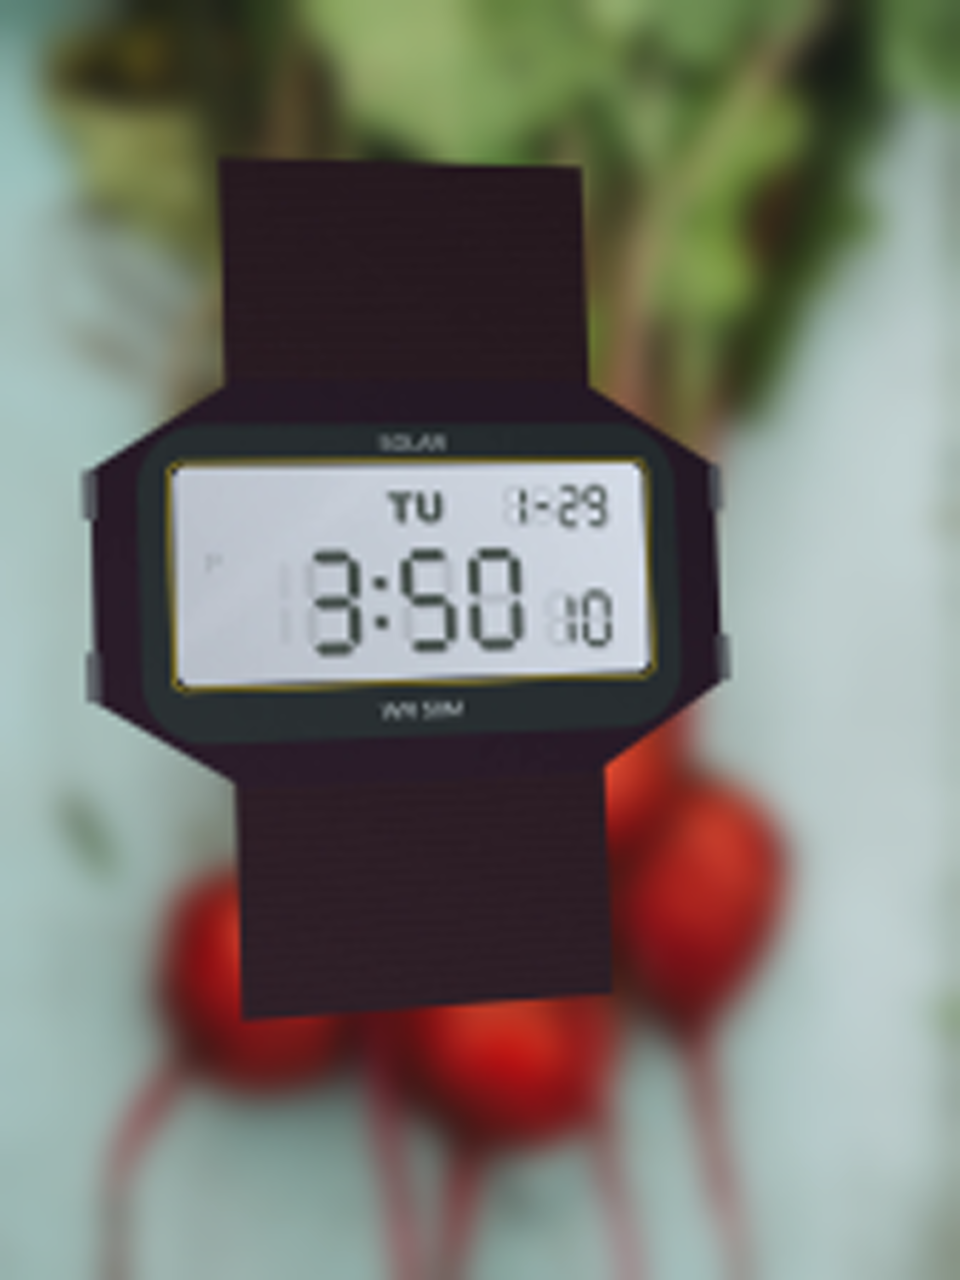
h=3 m=50 s=10
